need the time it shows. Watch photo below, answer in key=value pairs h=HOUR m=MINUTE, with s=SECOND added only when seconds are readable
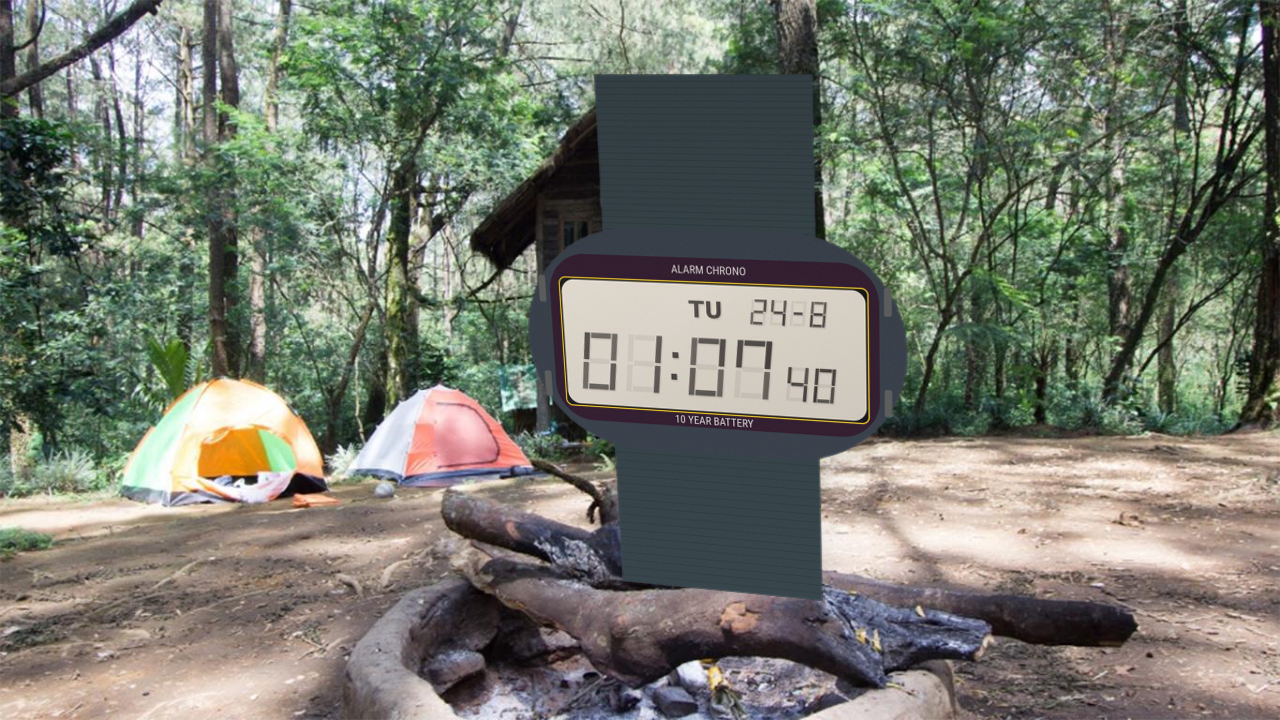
h=1 m=7 s=40
